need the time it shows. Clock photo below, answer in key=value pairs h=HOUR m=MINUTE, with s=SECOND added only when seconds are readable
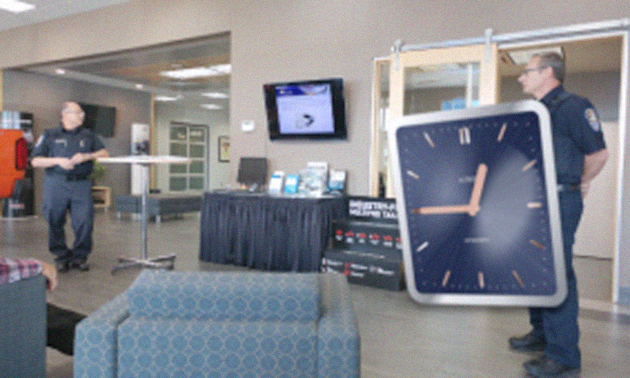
h=12 m=45
